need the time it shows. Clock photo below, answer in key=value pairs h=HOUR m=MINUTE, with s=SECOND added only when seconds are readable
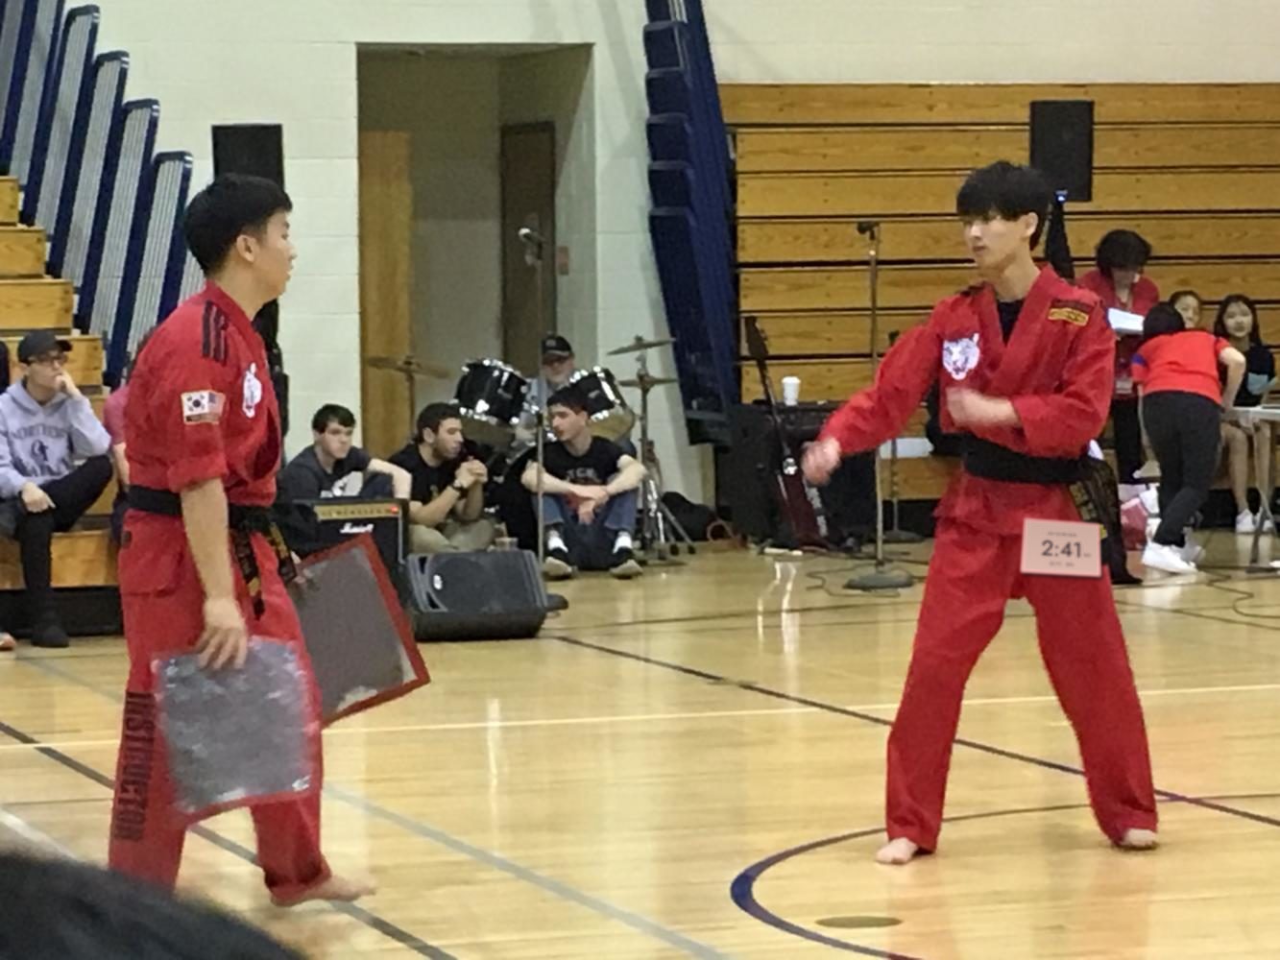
h=2 m=41
